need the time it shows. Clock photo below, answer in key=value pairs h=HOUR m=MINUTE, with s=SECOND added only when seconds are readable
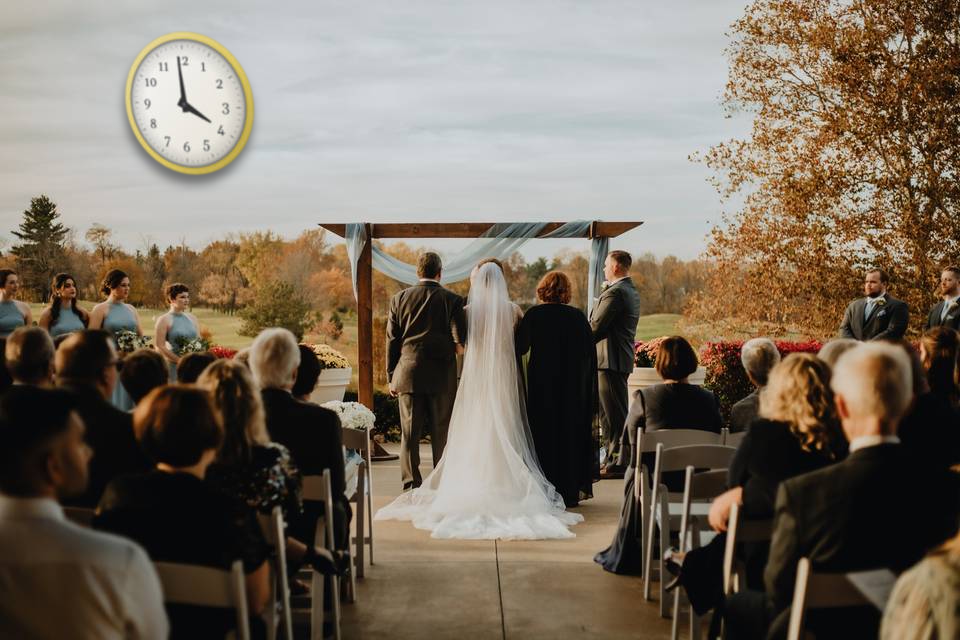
h=3 m=59
